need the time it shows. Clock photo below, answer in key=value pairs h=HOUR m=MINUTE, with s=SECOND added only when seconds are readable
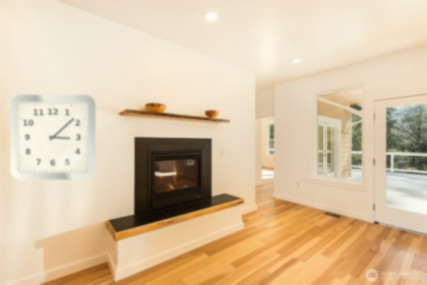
h=3 m=8
